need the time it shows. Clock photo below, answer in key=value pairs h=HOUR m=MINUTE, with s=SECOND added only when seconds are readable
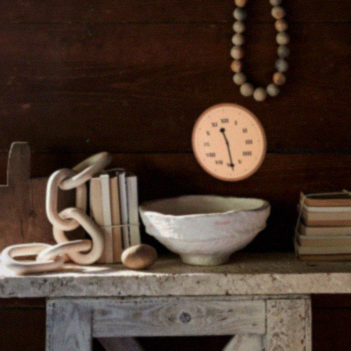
h=11 m=29
